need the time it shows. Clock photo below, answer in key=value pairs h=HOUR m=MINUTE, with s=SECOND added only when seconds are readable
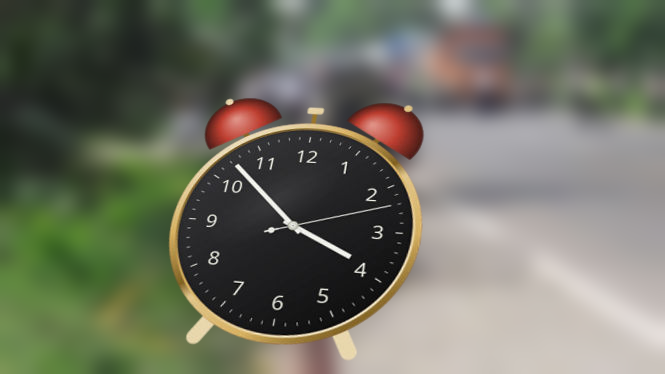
h=3 m=52 s=12
